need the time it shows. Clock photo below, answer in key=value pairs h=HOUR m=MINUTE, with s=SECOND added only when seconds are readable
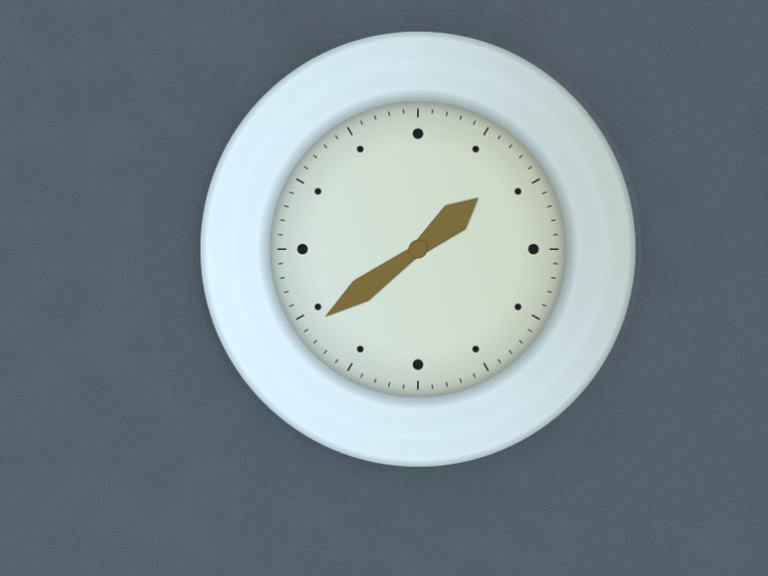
h=1 m=39
